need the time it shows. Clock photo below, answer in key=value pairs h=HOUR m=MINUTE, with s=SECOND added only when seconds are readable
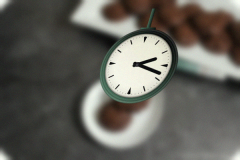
h=2 m=18
